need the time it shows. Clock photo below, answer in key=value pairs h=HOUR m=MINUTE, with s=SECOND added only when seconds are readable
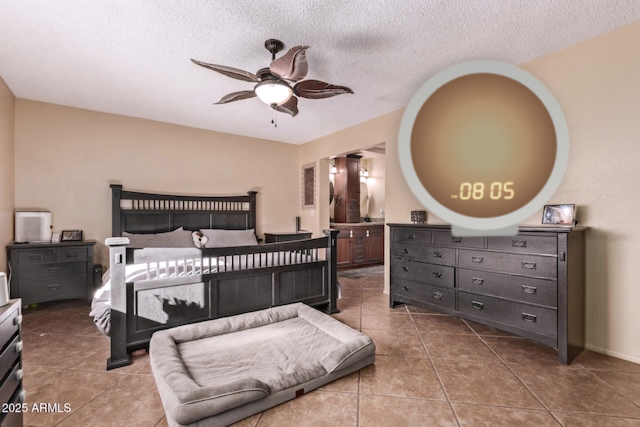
h=8 m=5
